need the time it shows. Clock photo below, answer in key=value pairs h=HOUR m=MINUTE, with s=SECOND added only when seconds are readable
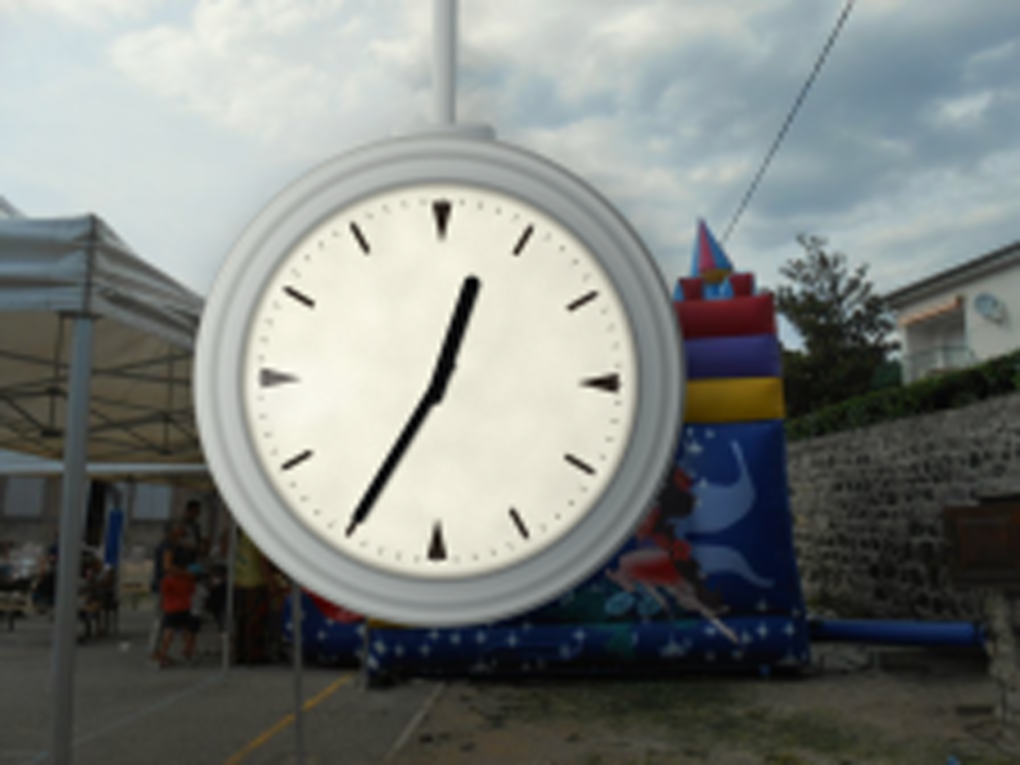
h=12 m=35
